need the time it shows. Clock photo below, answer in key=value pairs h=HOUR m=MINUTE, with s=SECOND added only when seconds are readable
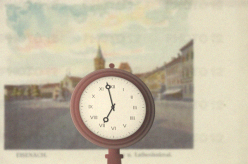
h=6 m=58
